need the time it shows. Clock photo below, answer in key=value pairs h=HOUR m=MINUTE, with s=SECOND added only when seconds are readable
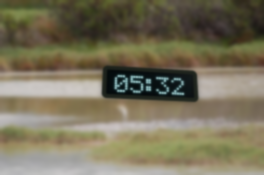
h=5 m=32
